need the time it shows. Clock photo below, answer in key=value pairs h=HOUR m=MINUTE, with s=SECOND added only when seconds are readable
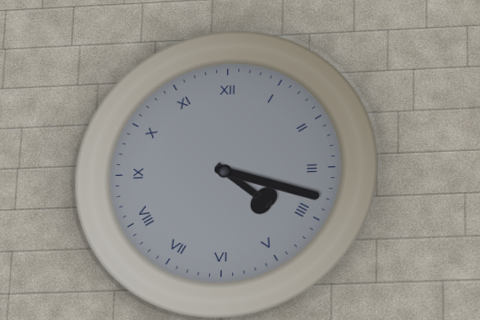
h=4 m=18
